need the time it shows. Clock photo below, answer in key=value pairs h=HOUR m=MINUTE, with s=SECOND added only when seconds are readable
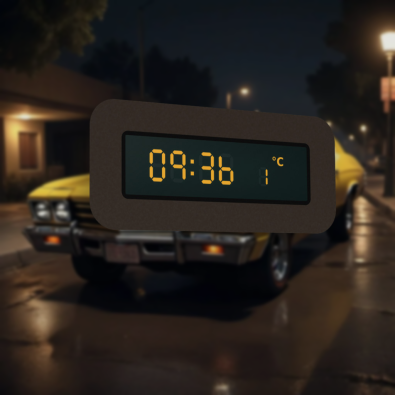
h=9 m=36
